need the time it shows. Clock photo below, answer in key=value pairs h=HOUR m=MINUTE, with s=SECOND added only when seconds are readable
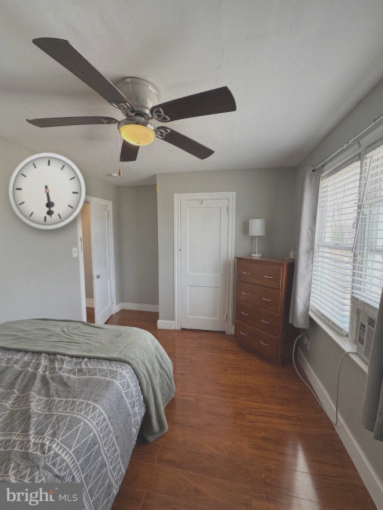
h=5 m=28
